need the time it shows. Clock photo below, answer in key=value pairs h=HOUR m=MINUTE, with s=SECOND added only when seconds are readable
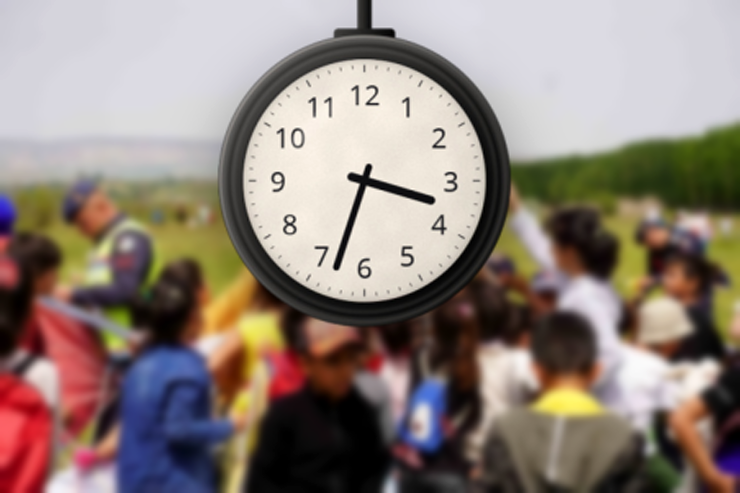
h=3 m=33
